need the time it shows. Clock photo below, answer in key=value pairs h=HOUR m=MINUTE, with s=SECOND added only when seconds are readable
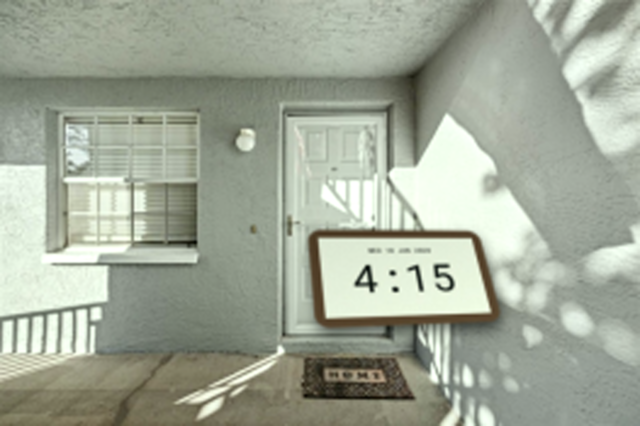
h=4 m=15
